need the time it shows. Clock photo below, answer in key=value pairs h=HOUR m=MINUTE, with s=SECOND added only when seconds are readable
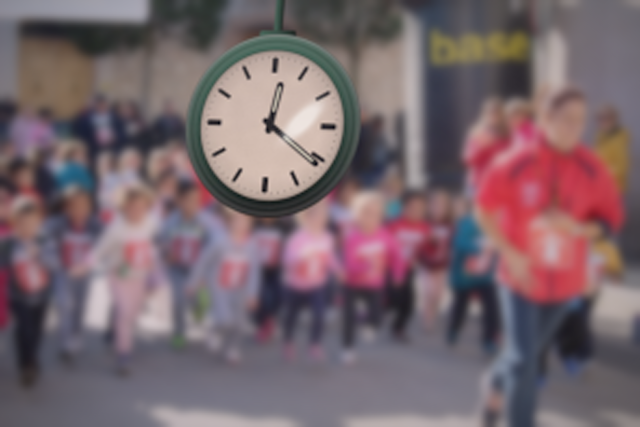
h=12 m=21
